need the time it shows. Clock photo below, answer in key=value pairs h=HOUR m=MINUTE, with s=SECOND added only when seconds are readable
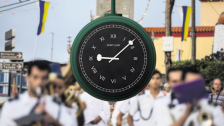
h=9 m=8
